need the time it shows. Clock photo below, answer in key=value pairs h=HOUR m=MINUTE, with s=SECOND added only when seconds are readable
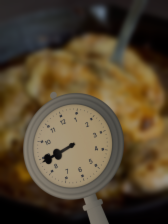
h=8 m=44
